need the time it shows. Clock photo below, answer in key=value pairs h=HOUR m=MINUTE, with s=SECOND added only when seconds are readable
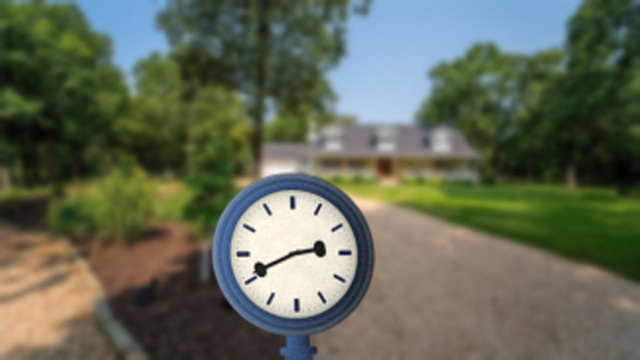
h=2 m=41
